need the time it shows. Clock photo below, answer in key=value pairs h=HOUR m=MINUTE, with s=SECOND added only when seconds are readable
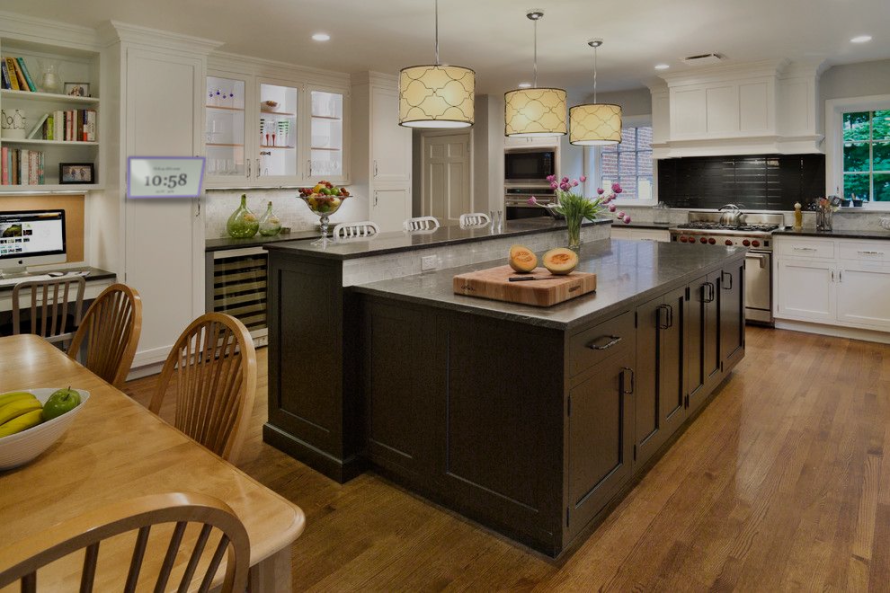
h=10 m=58
